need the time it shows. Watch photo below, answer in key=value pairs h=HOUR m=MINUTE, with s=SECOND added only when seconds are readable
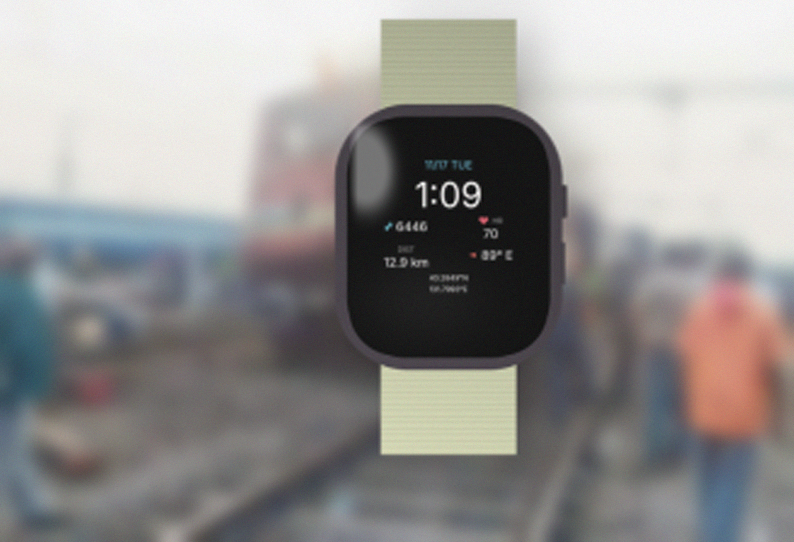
h=1 m=9
